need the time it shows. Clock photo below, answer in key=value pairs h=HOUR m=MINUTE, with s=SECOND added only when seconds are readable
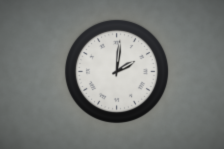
h=2 m=1
